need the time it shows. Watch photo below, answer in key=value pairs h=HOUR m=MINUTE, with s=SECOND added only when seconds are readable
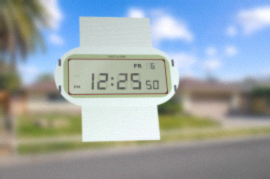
h=12 m=25 s=50
